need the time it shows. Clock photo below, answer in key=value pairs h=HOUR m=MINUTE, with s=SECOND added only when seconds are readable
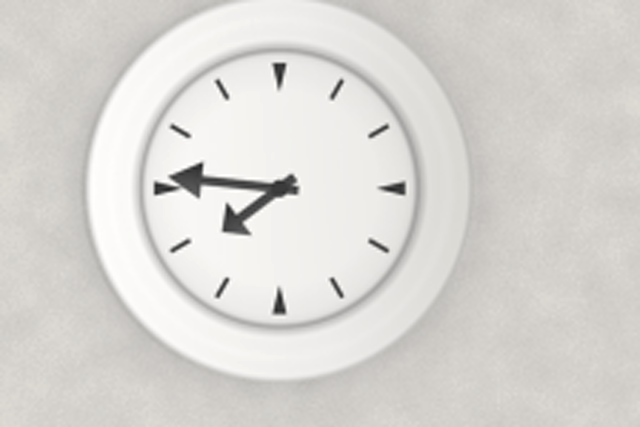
h=7 m=46
